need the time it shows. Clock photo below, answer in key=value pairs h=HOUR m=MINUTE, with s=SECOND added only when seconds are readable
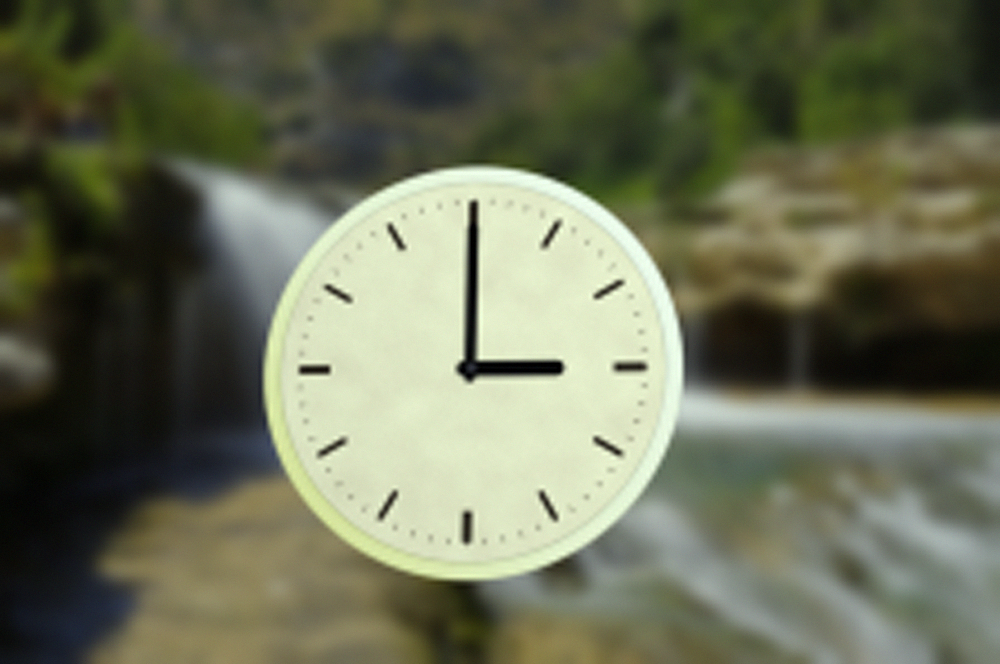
h=3 m=0
